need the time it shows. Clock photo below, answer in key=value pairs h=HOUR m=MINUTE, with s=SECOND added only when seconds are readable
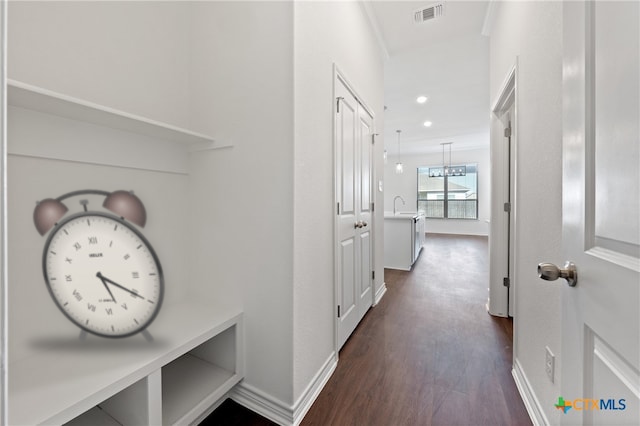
h=5 m=20
